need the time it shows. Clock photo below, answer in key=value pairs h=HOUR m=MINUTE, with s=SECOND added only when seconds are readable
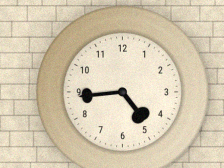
h=4 m=44
